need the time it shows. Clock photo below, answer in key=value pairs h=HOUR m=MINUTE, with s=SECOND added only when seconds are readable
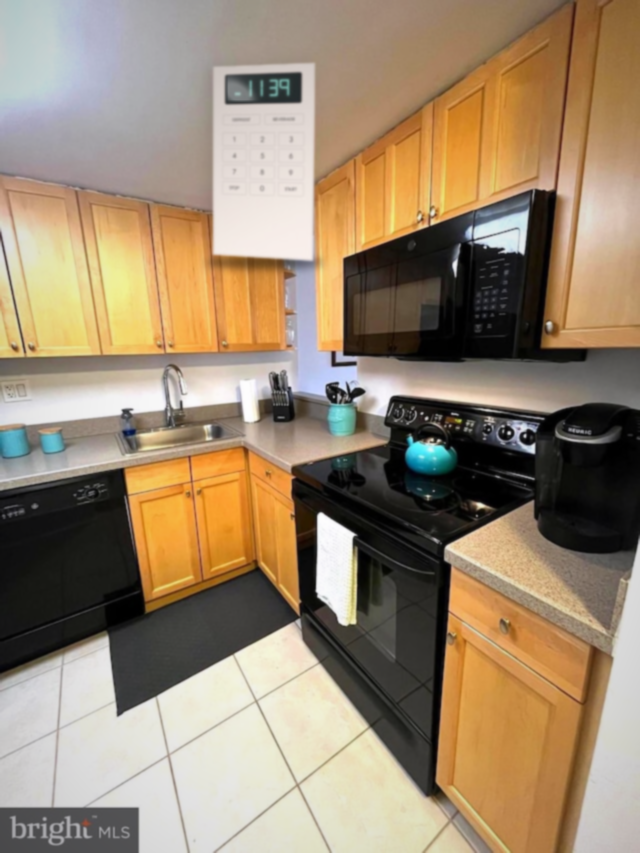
h=11 m=39
